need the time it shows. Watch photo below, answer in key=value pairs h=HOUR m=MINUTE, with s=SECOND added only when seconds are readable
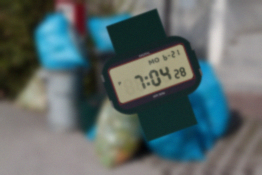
h=7 m=4 s=28
